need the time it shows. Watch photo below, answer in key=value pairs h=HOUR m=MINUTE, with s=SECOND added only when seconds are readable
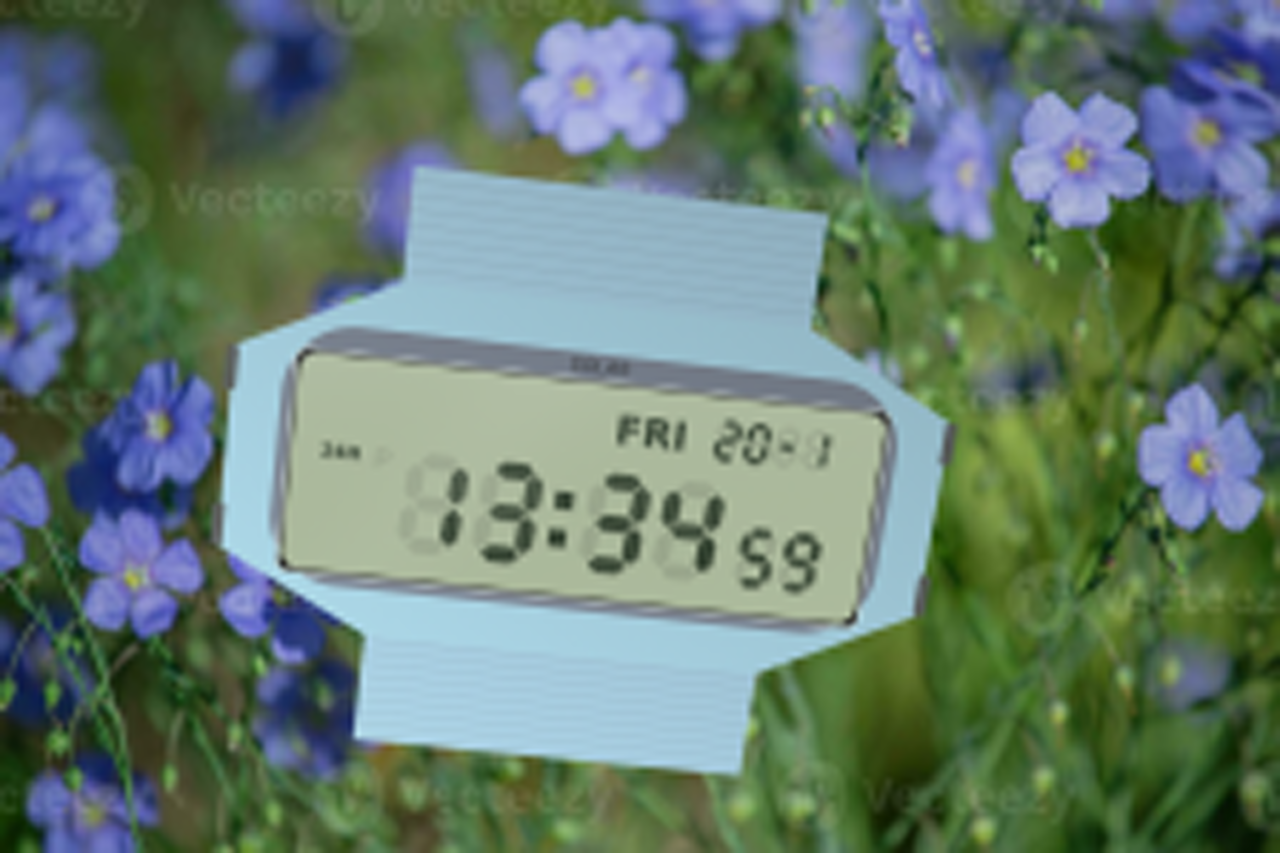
h=13 m=34 s=59
